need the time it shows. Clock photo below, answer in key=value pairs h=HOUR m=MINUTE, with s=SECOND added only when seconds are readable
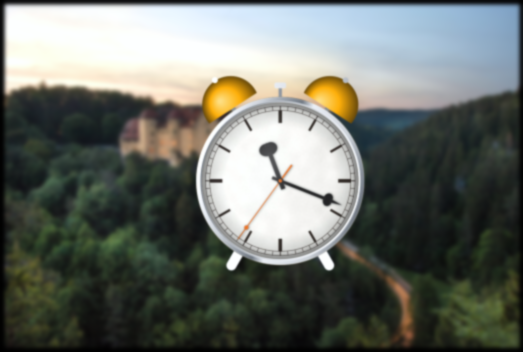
h=11 m=18 s=36
